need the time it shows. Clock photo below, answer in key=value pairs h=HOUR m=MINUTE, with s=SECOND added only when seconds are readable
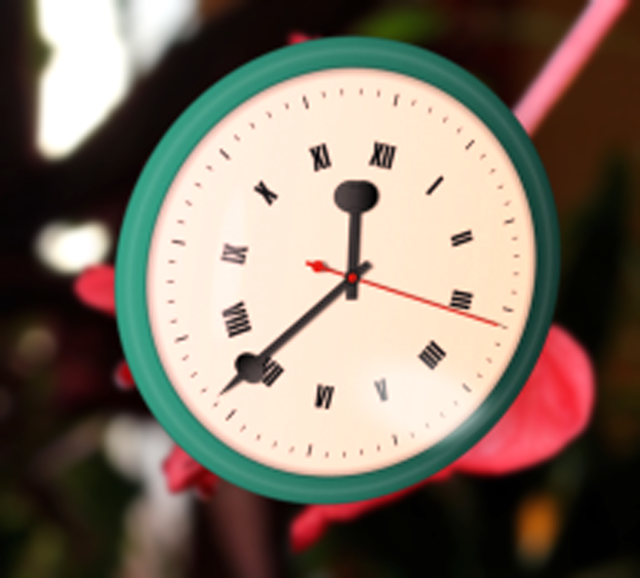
h=11 m=36 s=16
